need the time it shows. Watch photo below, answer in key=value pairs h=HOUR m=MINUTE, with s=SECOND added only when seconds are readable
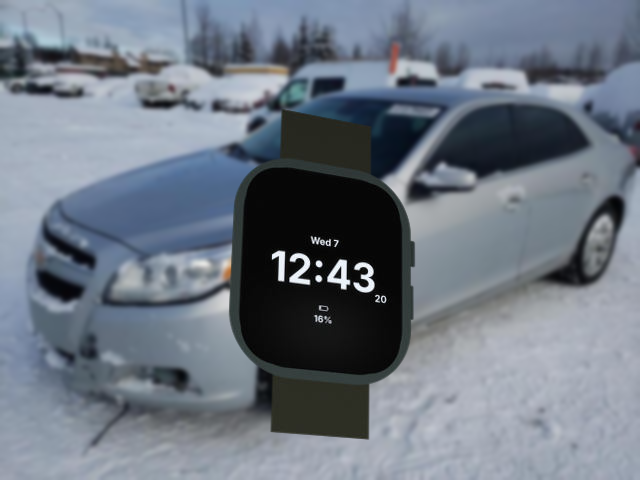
h=12 m=43 s=20
